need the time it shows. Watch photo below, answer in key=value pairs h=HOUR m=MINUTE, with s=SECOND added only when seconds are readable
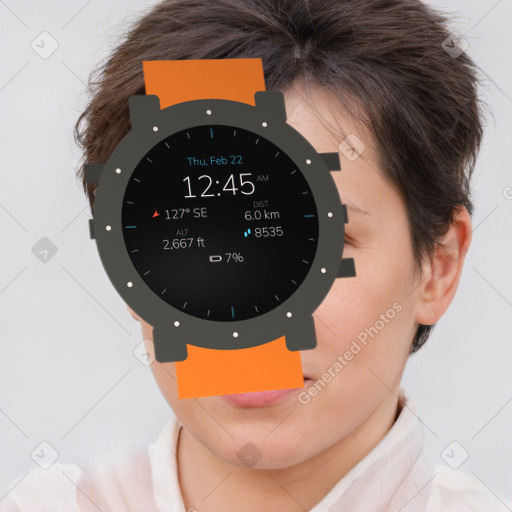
h=12 m=45
